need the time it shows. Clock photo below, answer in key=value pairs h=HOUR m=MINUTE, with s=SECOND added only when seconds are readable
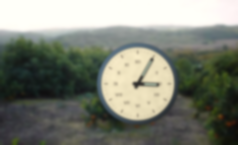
h=3 m=5
